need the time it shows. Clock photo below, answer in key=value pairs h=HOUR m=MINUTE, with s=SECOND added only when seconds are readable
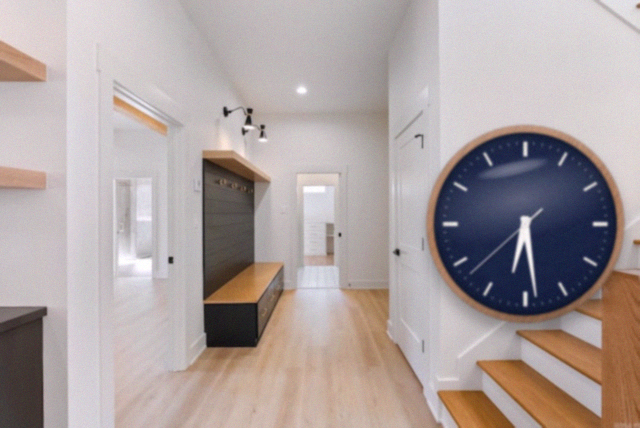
h=6 m=28 s=38
